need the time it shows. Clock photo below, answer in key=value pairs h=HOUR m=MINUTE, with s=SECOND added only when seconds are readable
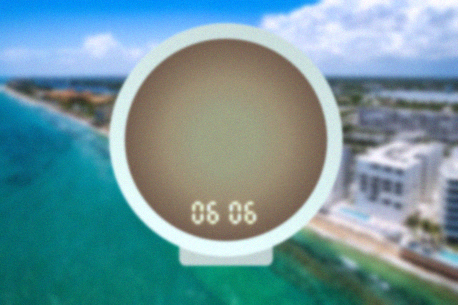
h=6 m=6
